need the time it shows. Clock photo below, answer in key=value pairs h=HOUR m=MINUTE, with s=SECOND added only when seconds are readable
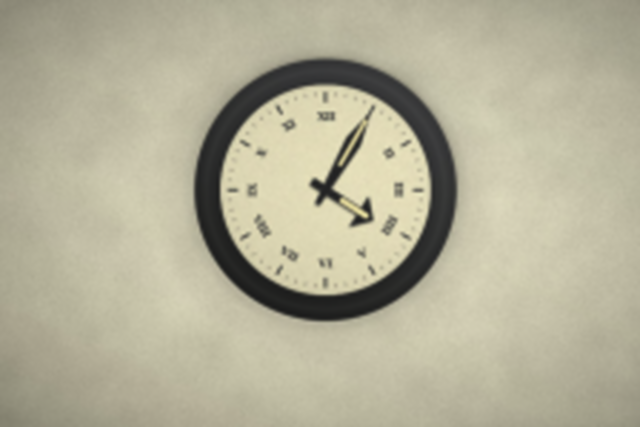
h=4 m=5
